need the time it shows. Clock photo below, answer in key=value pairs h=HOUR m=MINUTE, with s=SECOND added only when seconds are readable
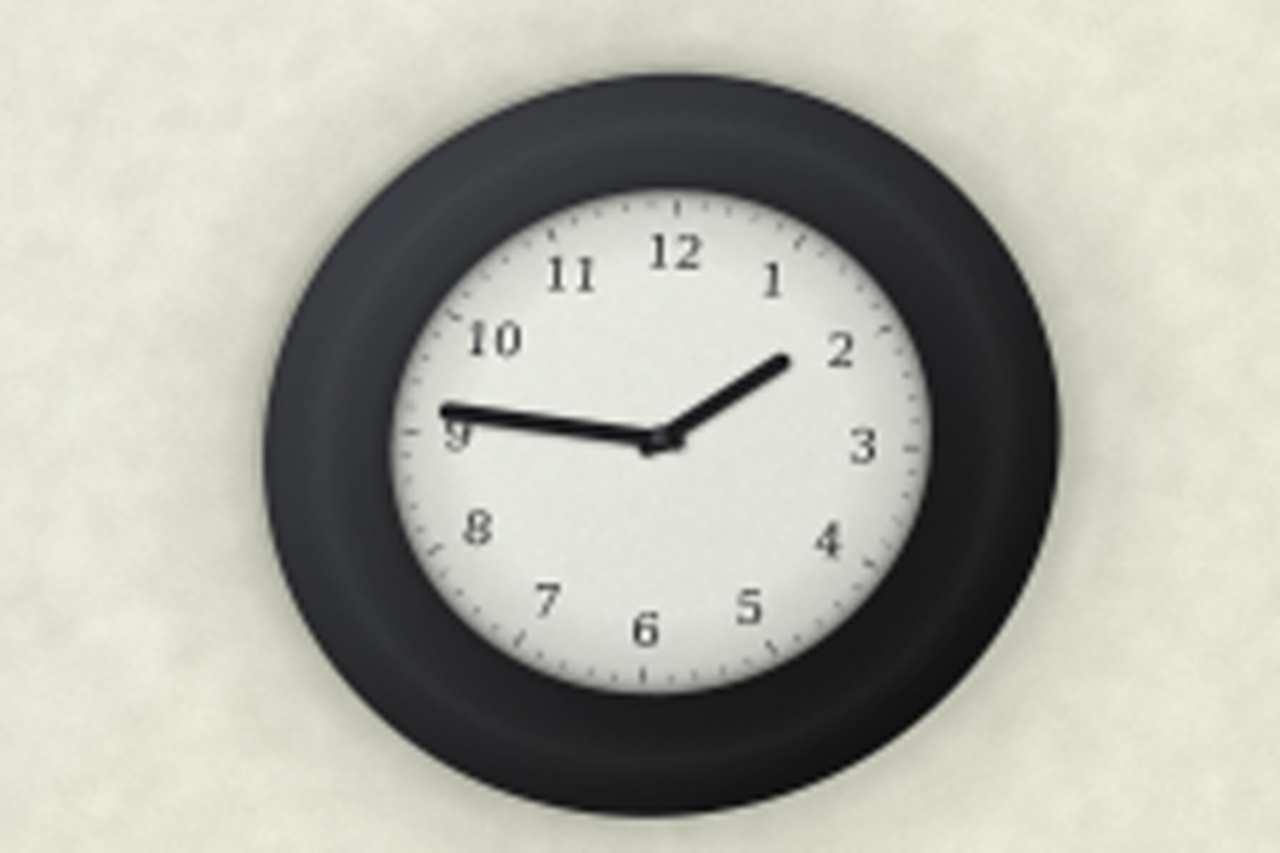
h=1 m=46
